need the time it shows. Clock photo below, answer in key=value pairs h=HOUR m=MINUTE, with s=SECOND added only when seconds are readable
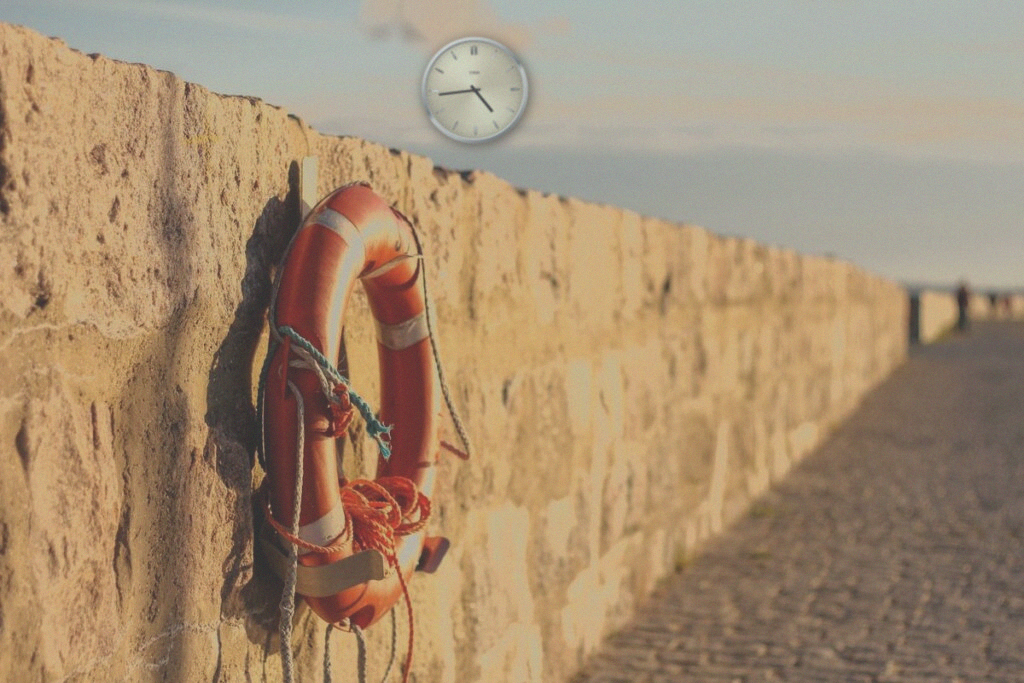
h=4 m=44
